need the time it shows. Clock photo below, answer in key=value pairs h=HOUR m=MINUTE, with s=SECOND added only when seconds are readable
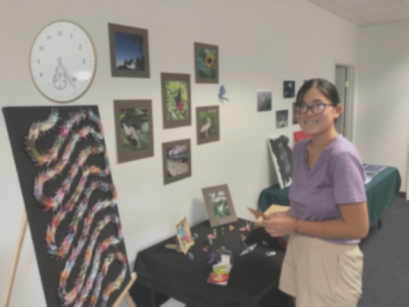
h=6 m=24
